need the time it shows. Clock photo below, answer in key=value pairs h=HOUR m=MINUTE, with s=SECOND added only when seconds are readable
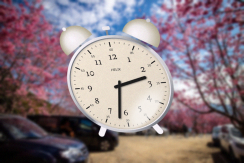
h=2 m=32
